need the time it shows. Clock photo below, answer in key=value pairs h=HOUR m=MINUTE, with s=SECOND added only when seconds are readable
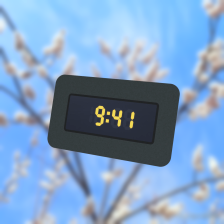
h=9 m=41
